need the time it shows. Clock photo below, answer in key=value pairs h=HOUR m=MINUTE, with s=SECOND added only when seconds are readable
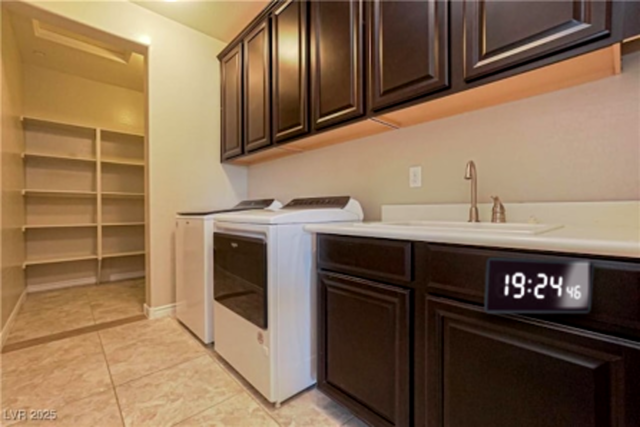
h=19 m=24 s=46
